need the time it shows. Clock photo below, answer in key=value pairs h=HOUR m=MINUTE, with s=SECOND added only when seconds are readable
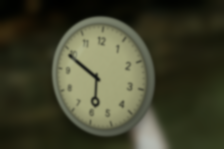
h=5 m=49
